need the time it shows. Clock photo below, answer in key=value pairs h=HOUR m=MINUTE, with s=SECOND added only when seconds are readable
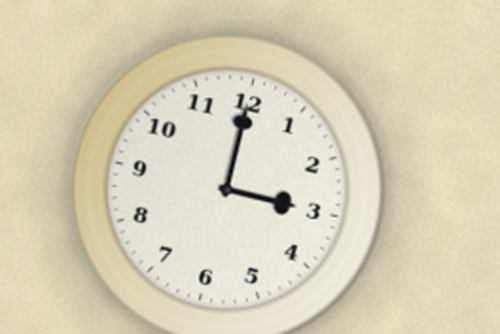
h=3 m=0
